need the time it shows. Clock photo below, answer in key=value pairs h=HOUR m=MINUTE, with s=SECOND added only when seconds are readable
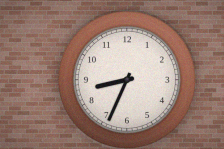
h=8 m=34
